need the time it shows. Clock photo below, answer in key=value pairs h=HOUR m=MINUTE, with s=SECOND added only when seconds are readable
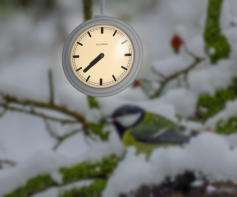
h=7 m=38
